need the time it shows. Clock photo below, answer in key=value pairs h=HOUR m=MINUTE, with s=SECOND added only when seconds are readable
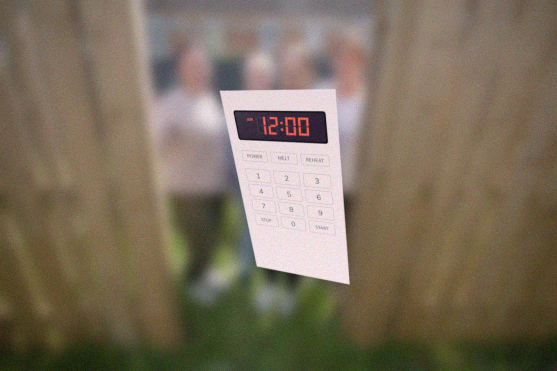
h=12 m=0
